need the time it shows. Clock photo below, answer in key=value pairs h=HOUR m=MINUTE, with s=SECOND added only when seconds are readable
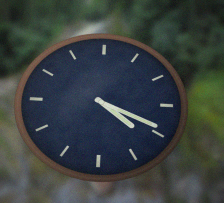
h=4 m=19
